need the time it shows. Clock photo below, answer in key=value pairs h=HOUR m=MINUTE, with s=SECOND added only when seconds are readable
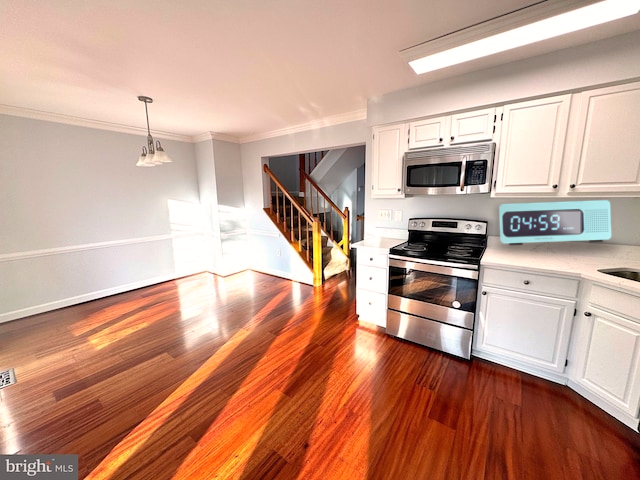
h=4 m=59
